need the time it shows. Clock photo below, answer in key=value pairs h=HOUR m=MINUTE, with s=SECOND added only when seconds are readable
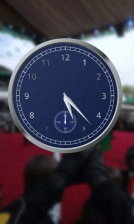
h=5 m=23
